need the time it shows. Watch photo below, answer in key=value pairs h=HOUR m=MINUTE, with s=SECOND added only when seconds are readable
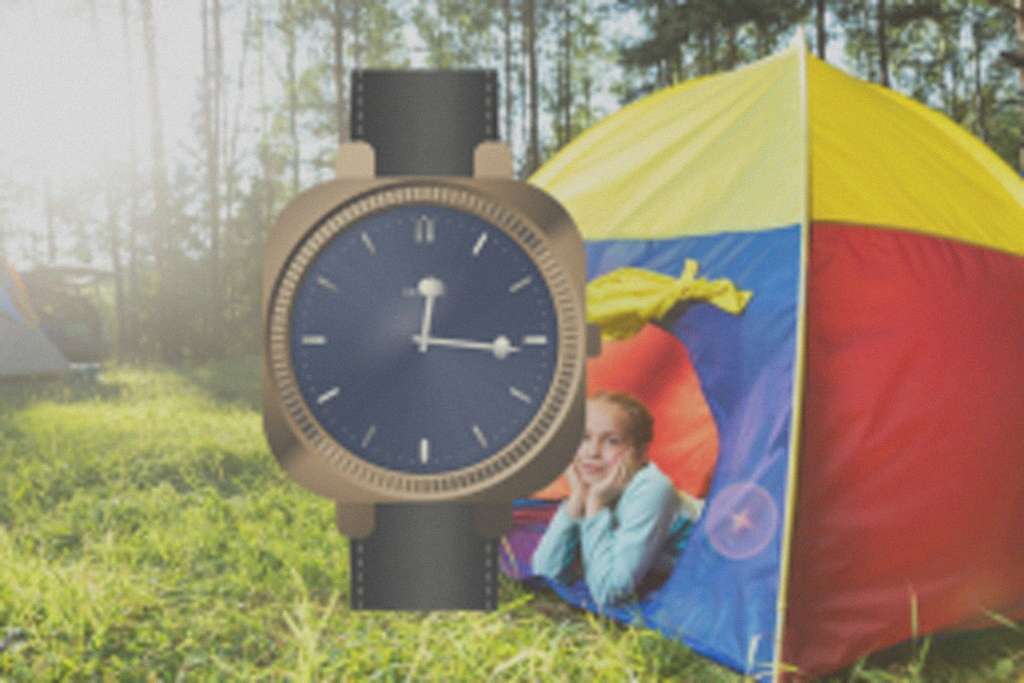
h=12 m=16
